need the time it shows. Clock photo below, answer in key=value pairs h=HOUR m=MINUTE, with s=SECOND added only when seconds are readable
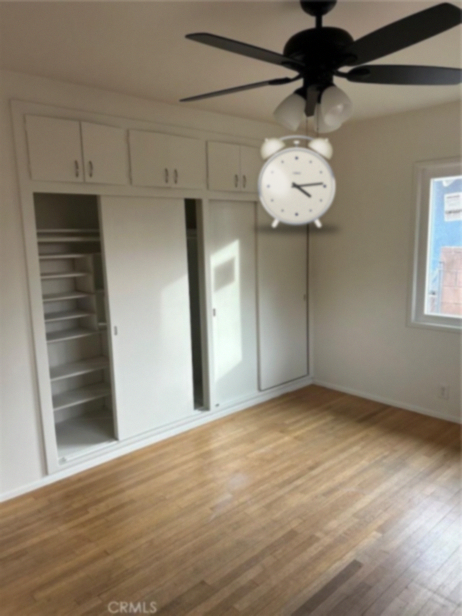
h=4 m=14
